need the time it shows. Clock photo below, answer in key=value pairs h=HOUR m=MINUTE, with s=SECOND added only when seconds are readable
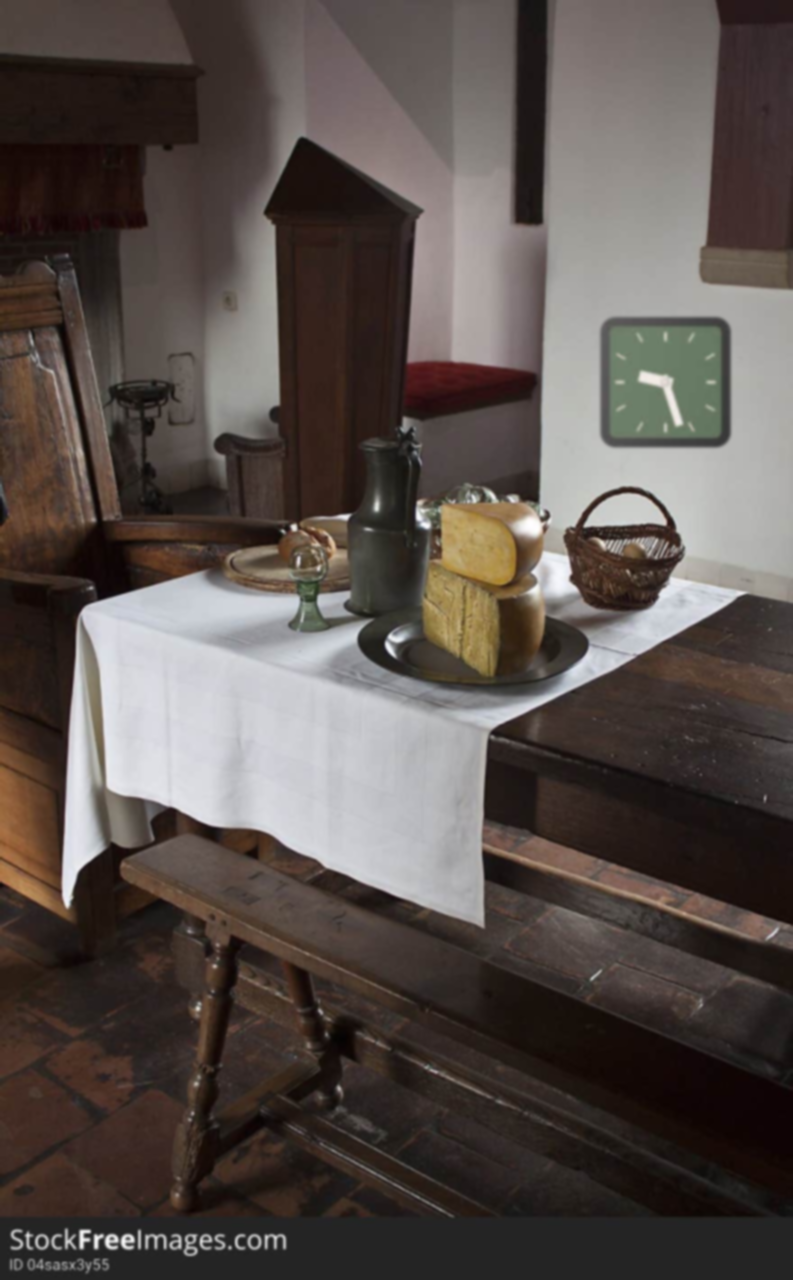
h=9 m=27
